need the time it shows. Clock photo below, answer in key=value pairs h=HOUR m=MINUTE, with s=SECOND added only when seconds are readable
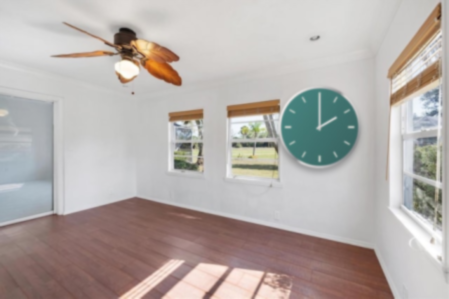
h=2 m=0
